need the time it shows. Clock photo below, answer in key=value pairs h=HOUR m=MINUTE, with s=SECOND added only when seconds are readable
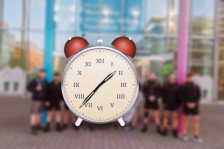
h=1 m=37
